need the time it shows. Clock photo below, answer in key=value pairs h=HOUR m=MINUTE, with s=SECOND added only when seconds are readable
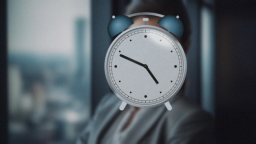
h=4 m=49
